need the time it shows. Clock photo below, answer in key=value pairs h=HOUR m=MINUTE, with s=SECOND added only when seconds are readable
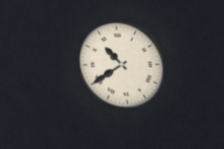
h=10 m=40
